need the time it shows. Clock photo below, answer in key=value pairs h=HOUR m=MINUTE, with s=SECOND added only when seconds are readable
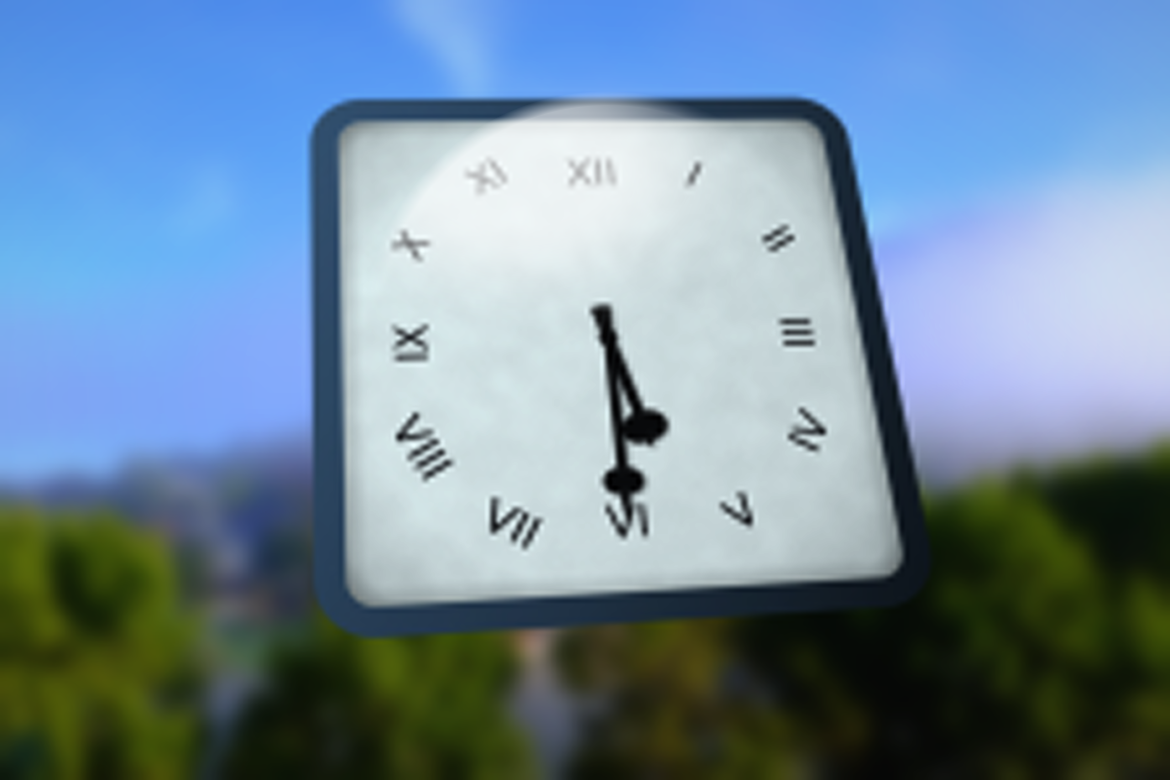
h=5 m=30
